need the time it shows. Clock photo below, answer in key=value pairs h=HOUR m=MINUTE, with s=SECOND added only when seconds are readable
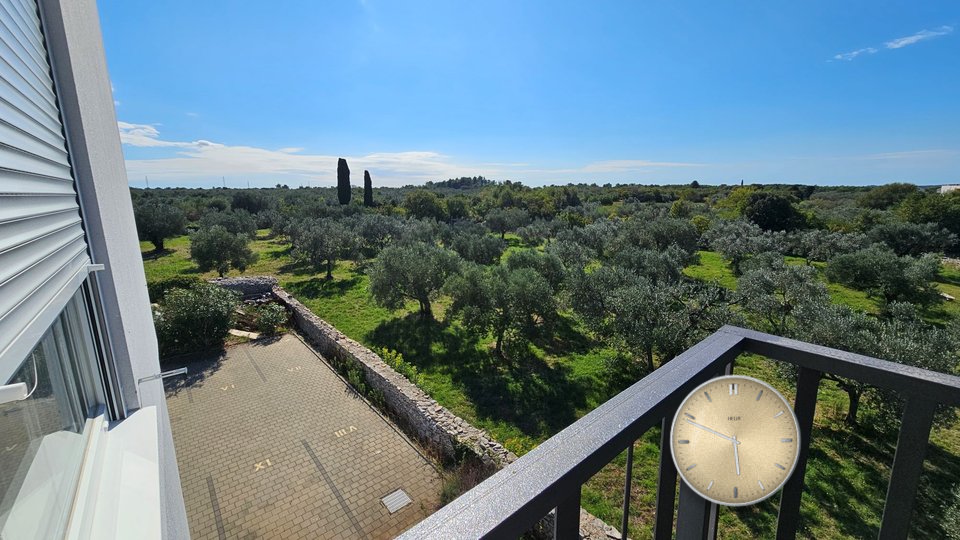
h=5 m=49
